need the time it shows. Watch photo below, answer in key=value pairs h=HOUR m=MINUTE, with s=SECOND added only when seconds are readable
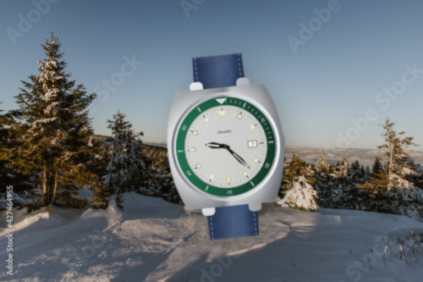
h=9 m=23
